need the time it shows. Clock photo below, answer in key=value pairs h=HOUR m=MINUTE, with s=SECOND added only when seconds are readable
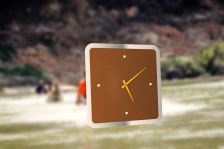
h=5 m=9
